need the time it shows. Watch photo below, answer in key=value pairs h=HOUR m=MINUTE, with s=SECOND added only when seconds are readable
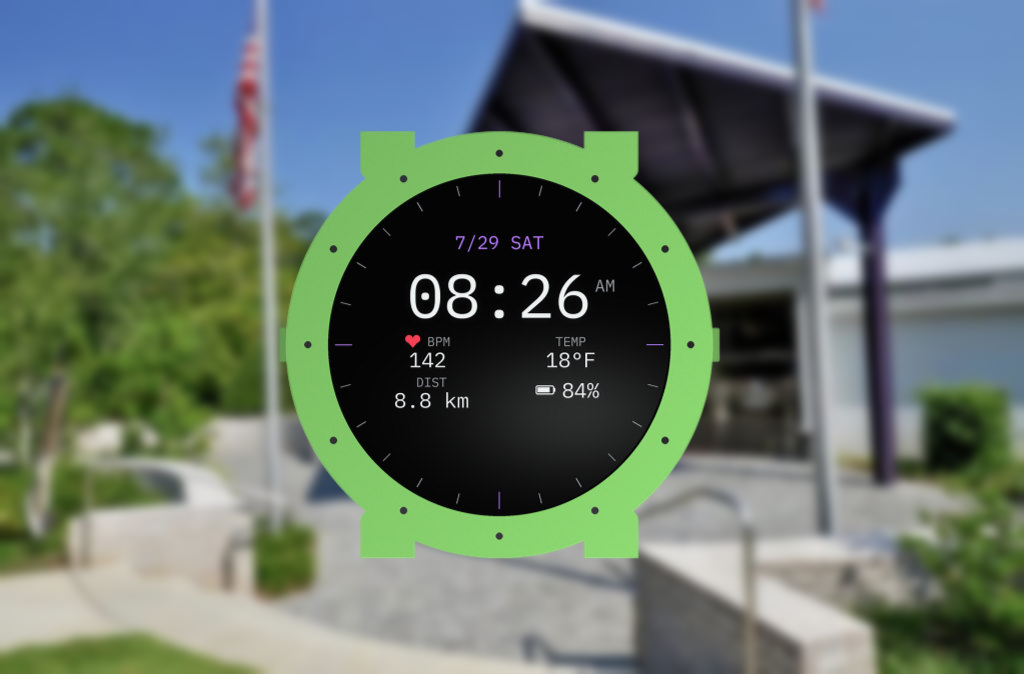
h=8 m=26
